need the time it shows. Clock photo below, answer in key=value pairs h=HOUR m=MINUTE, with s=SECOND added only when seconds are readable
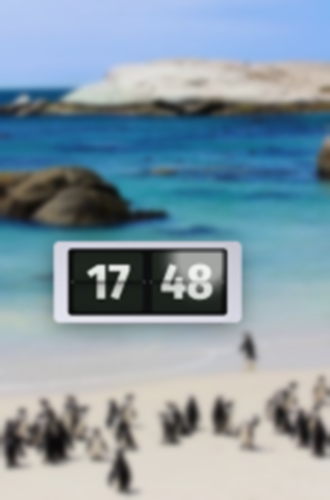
h=17 m=48
